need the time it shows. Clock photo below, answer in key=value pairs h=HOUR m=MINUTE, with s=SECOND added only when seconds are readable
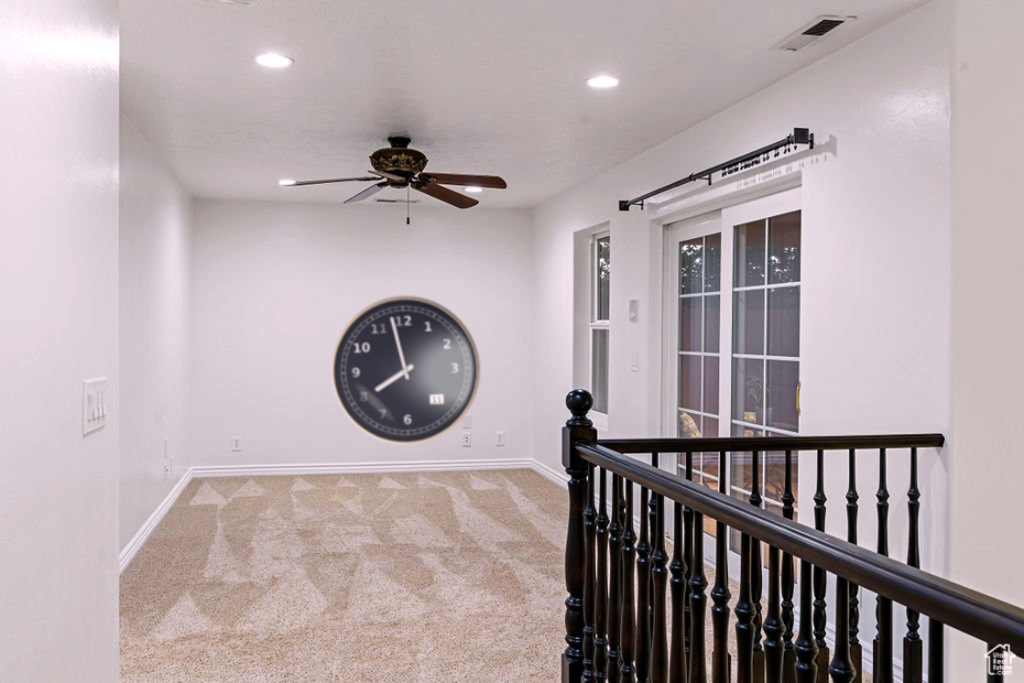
h=7 m=58
